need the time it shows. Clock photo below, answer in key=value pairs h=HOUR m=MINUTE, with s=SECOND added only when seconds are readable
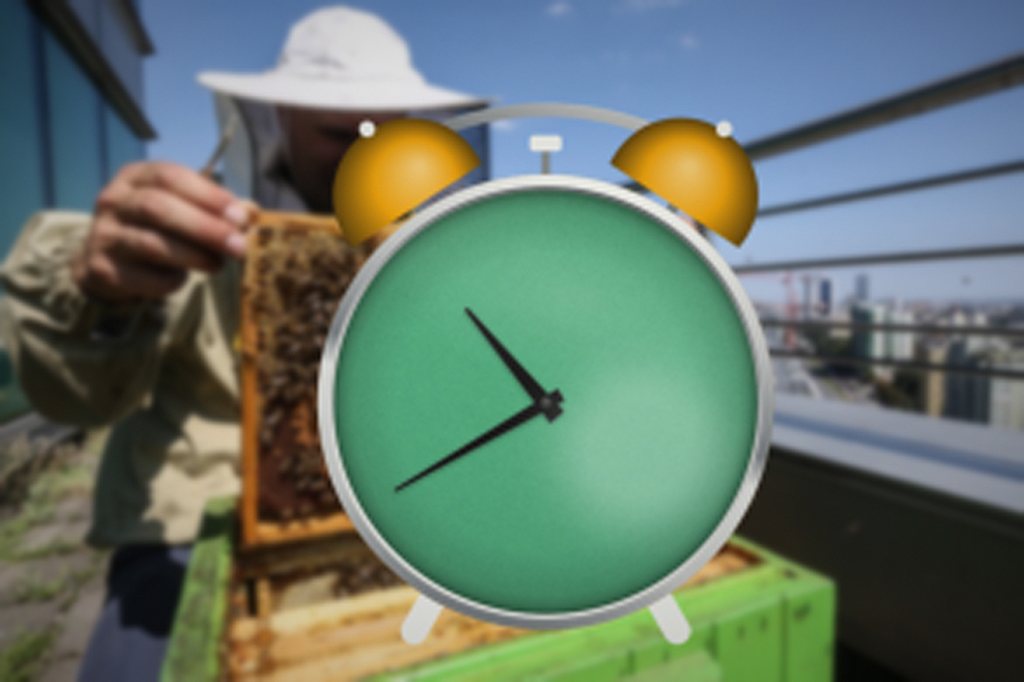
h=10 m=40
